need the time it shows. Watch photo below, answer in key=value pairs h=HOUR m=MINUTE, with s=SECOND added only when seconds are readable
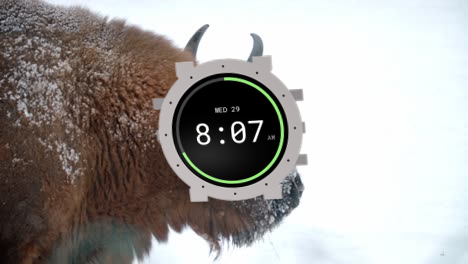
h=8 m=7
